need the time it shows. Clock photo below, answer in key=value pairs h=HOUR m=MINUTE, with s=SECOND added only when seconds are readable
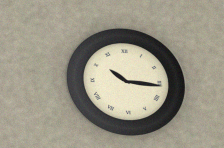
h=10 m=16
